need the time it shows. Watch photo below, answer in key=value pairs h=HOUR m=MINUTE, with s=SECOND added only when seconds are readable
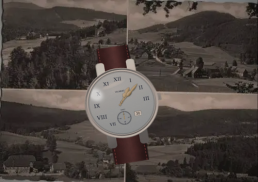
h=1 m=8
